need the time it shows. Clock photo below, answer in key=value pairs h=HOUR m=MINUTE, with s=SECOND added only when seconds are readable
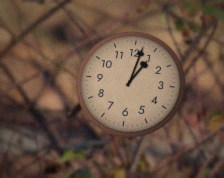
h=1 m=2
